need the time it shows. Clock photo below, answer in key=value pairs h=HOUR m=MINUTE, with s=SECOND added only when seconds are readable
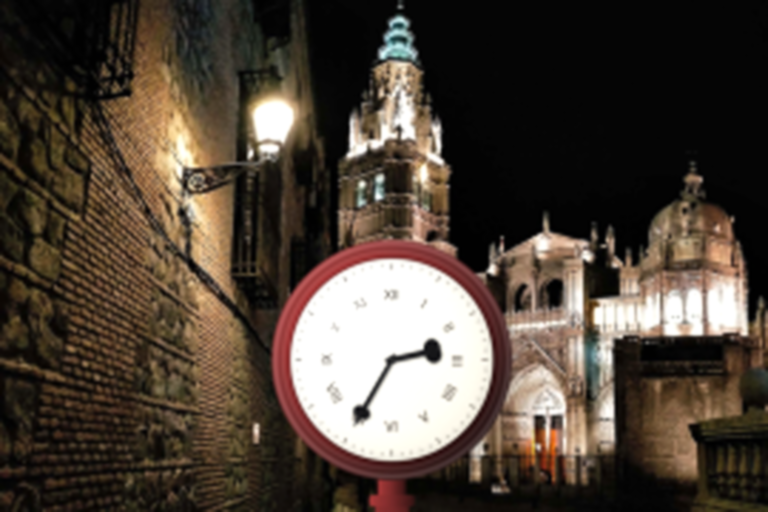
h=2 m=35
